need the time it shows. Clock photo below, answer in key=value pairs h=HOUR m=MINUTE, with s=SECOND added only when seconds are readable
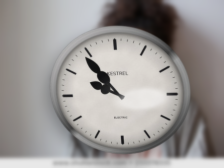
h=9 m=54
